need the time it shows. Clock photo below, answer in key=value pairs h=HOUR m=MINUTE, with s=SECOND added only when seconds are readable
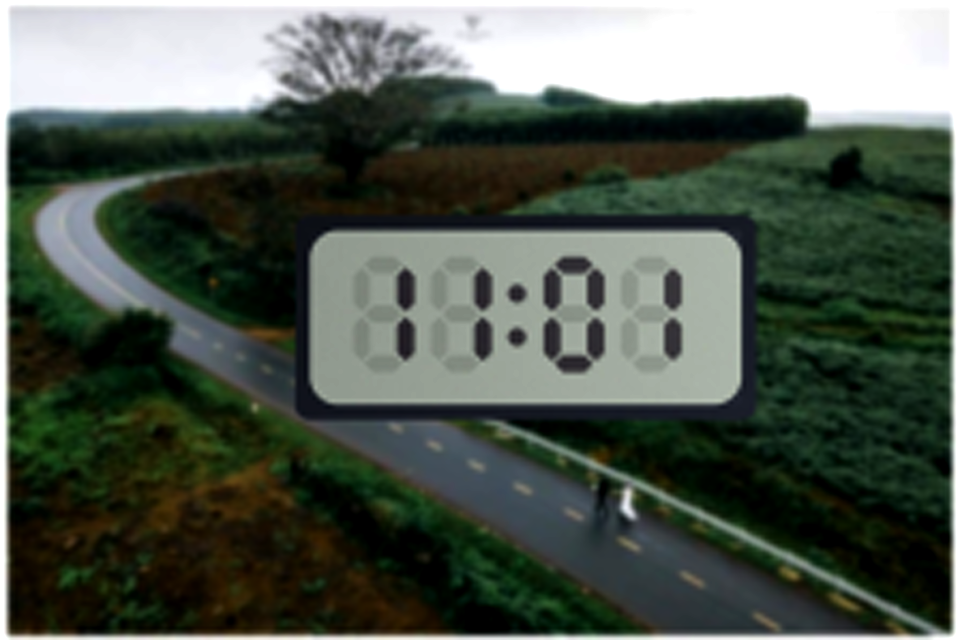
h=11 m=1
